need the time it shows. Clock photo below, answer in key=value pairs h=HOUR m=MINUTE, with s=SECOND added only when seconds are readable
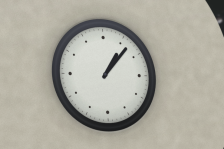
h=1 m=7
